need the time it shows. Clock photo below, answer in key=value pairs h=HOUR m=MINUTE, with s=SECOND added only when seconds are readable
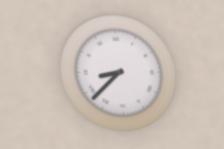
h=8 m=38
